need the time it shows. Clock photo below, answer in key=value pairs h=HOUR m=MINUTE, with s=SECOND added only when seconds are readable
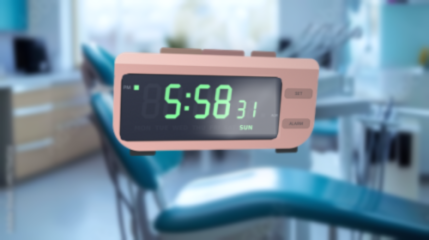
h=5 m=58 s=31
